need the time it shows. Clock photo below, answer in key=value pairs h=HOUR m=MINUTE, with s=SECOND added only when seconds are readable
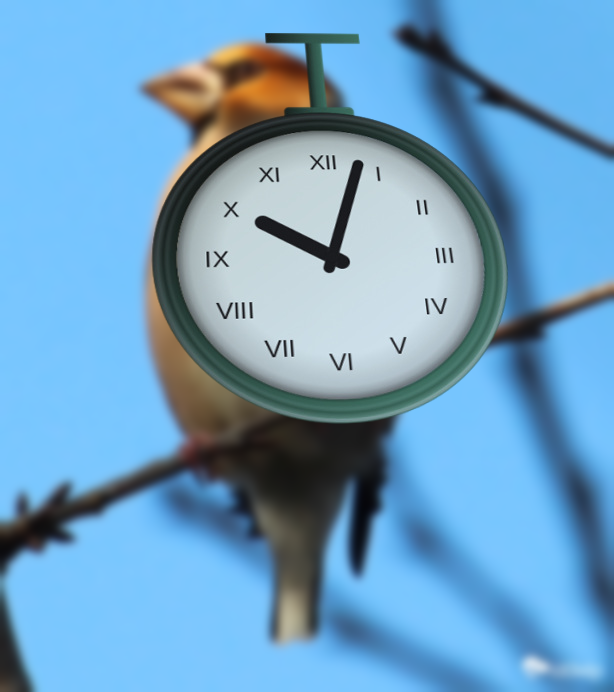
h=10 m=3
